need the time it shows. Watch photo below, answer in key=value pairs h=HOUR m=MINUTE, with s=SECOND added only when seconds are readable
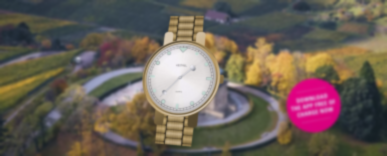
h=1 m=37
